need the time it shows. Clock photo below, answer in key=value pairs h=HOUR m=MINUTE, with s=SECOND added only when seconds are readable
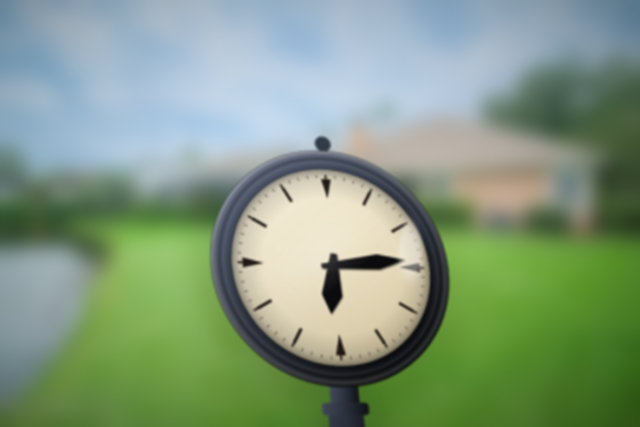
h=6 m=14
